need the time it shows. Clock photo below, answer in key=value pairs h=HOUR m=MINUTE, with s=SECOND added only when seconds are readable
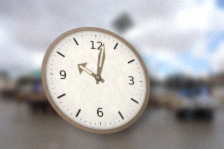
h=10 m=2
